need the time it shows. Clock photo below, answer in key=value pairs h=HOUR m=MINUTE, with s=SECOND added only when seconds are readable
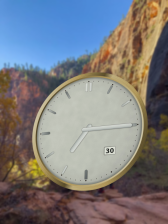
h=7 m=15
